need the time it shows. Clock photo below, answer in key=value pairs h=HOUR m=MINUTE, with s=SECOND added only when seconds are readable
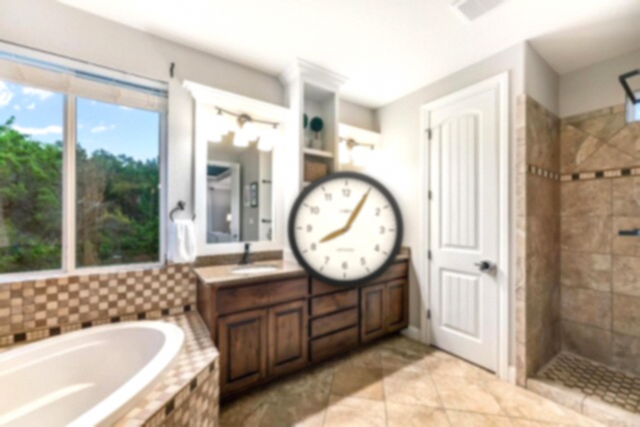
h=8 m=5
